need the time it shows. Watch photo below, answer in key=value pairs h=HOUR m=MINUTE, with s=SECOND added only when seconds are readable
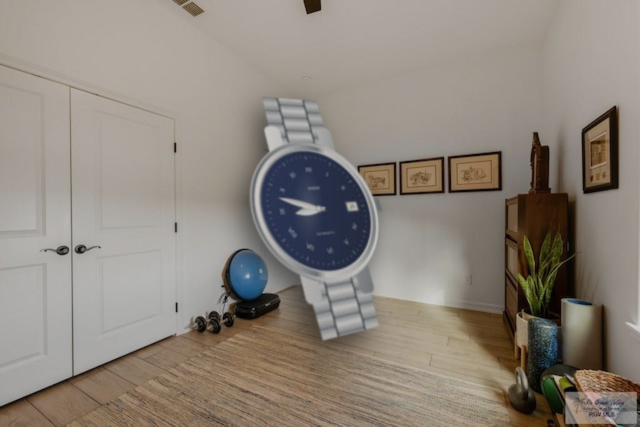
h=8 m=48
